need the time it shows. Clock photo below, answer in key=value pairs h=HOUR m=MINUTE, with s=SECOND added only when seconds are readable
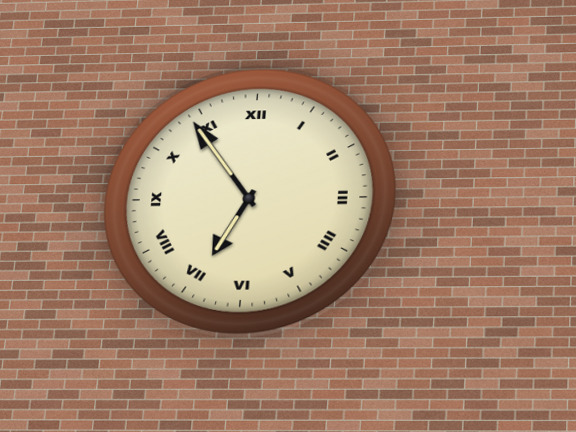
h=6 m=54
